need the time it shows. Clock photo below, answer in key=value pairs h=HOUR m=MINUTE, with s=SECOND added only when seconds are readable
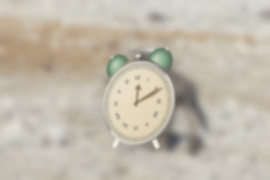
h=12 m=11
